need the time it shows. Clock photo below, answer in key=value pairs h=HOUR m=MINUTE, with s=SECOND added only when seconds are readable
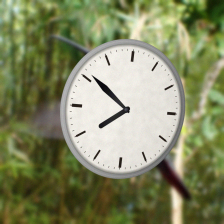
h=7 m=51
